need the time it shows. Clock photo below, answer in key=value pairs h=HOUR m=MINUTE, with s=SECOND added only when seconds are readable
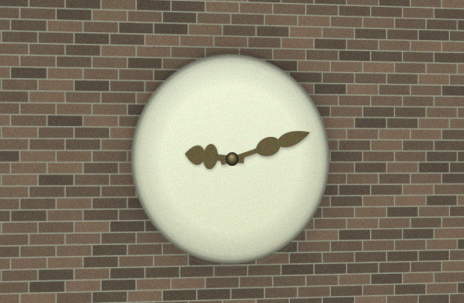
h=9 m=12
